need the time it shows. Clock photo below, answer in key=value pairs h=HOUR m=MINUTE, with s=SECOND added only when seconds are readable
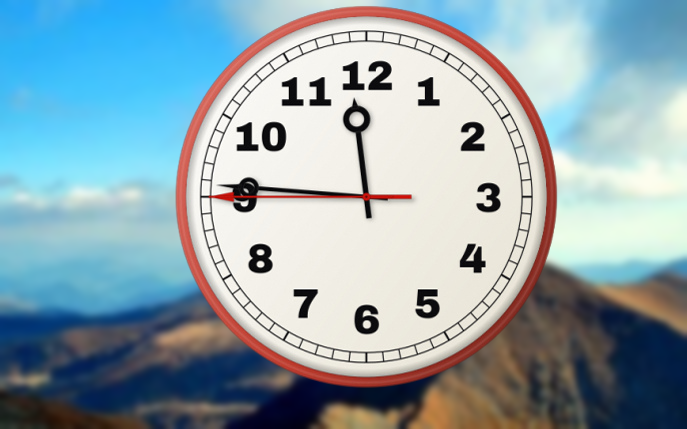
h=11 m=45 s=45
